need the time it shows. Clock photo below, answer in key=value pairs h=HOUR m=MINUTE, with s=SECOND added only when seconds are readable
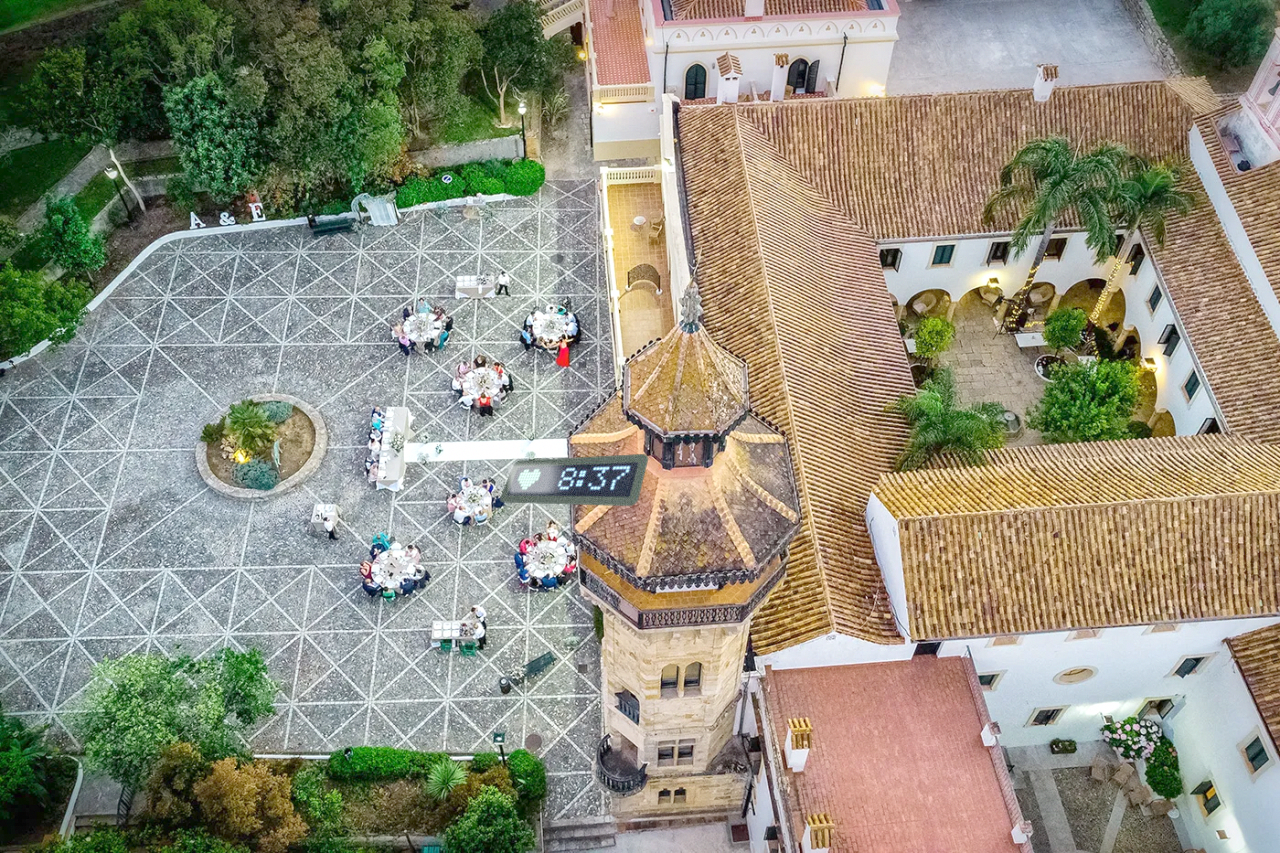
h=8 m=37
